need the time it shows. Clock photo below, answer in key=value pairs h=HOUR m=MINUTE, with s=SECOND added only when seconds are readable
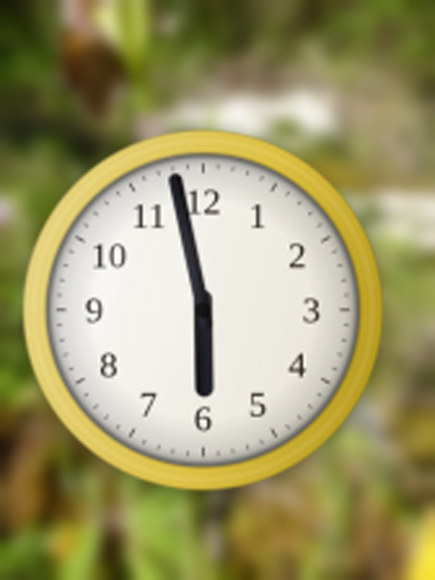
h=5 m=58
